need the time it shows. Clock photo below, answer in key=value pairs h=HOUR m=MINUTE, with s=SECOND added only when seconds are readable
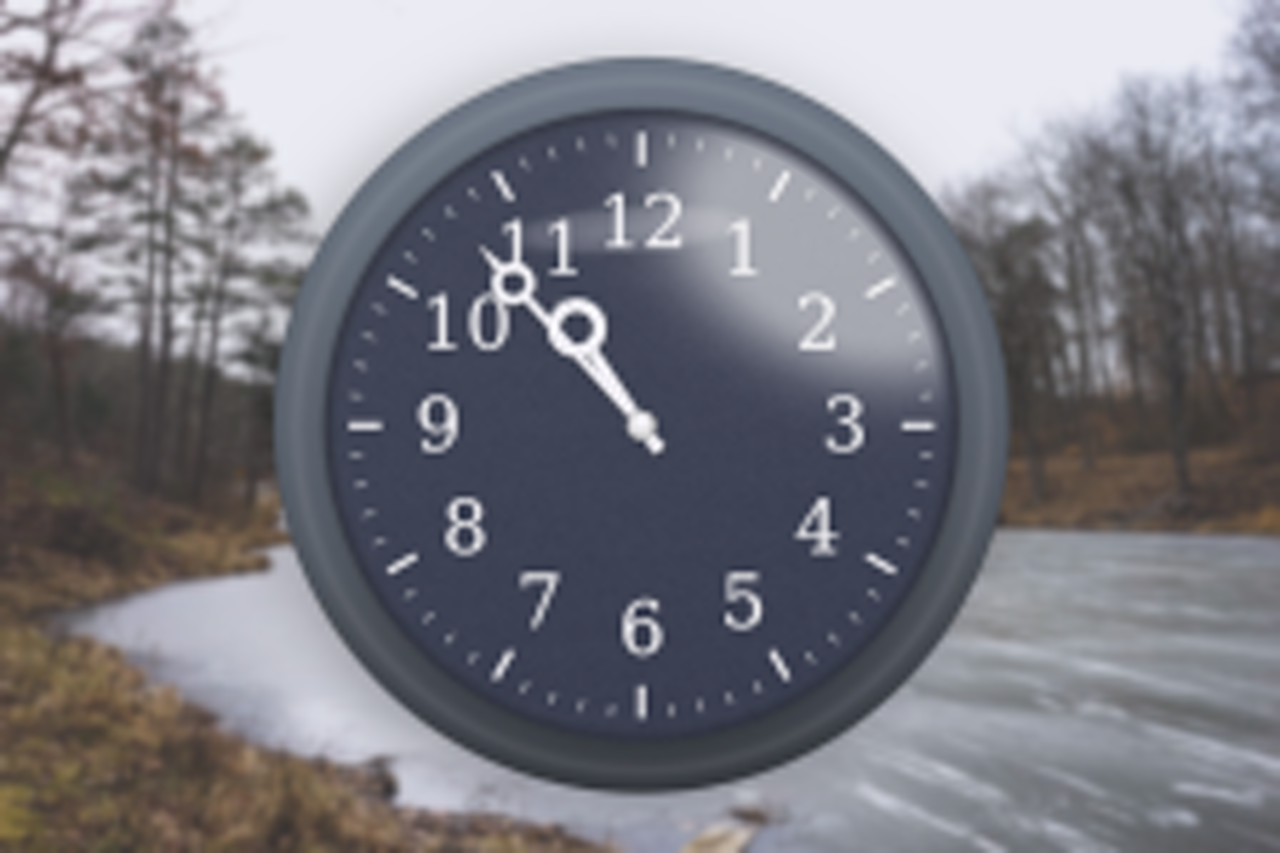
h=10 m=53
